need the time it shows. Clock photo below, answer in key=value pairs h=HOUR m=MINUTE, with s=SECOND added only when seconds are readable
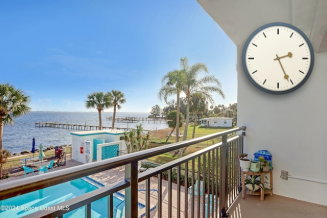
h=2 m=26
